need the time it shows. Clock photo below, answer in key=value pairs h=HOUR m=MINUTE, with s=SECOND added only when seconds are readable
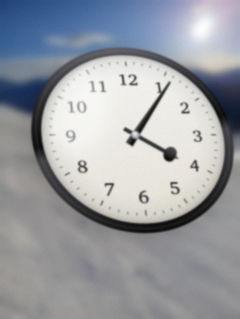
h=4 m=6
